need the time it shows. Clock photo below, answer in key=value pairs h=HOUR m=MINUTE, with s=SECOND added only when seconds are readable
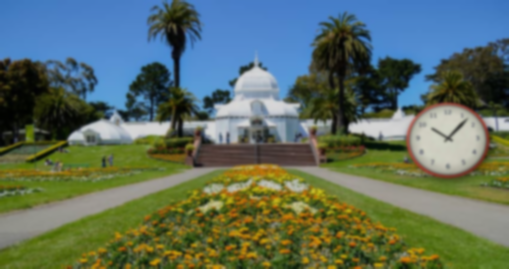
h=10 m=7
